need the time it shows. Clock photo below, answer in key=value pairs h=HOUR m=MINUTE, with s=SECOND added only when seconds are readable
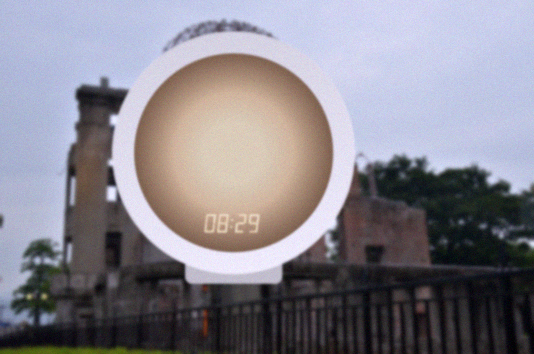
h=8 m=29
